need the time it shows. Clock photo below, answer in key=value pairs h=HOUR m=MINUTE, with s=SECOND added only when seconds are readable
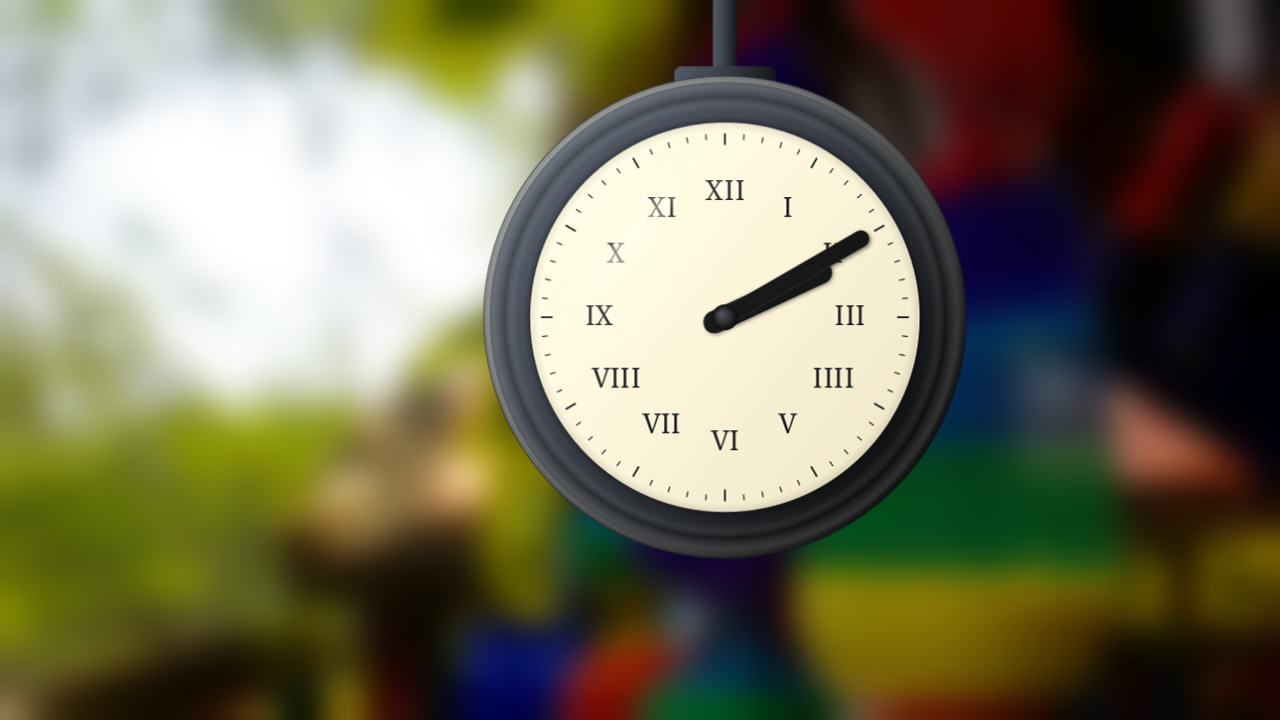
h=2 m=10
